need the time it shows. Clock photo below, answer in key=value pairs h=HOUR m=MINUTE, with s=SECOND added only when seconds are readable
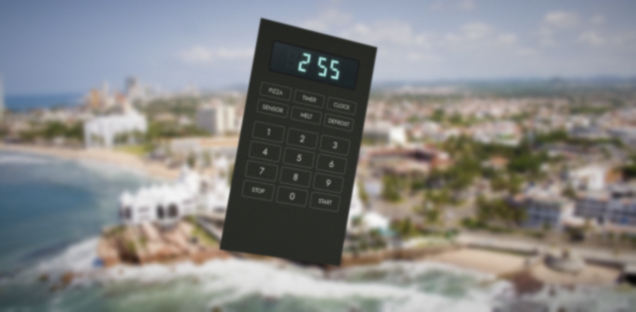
h=2 m=55
